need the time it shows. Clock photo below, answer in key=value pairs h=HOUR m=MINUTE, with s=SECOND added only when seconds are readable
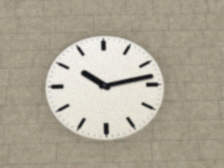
h=10 m=13
